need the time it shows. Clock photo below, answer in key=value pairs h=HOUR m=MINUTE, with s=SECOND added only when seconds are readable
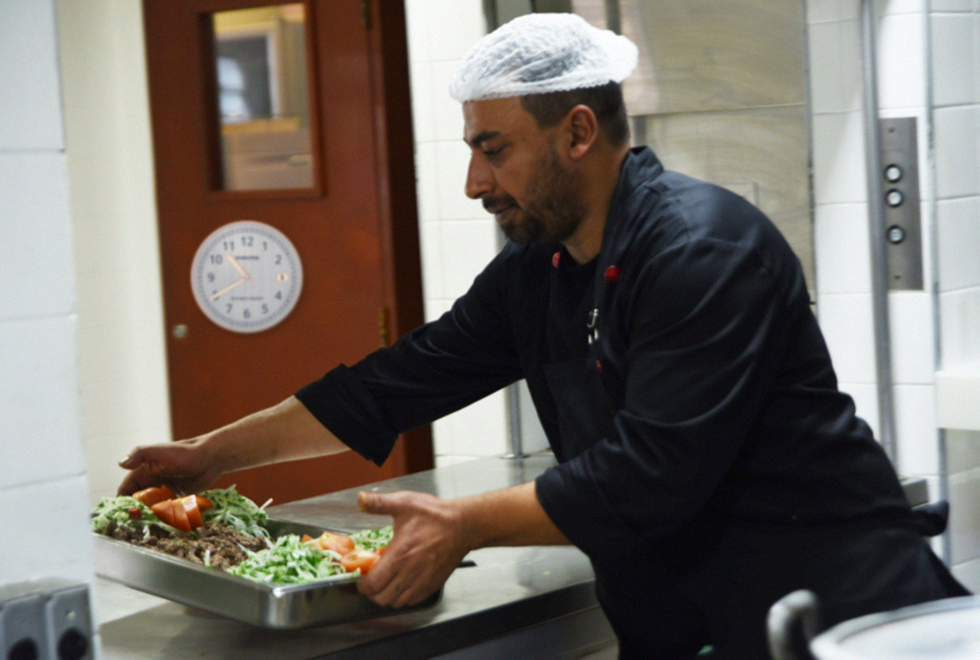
h=10 m=40
